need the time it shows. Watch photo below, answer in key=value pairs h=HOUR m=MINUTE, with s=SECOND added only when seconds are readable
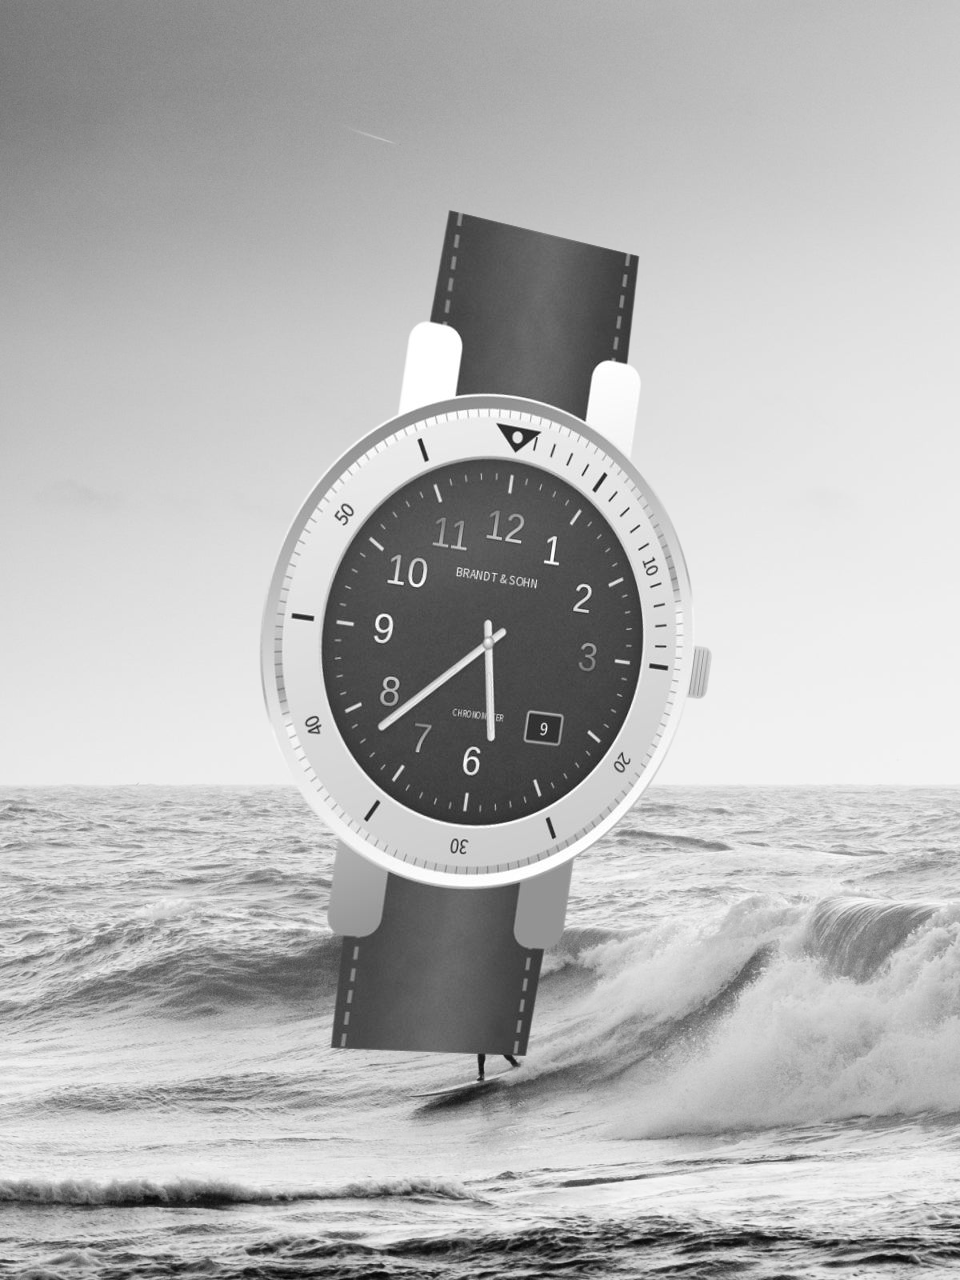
h=5 m=38
